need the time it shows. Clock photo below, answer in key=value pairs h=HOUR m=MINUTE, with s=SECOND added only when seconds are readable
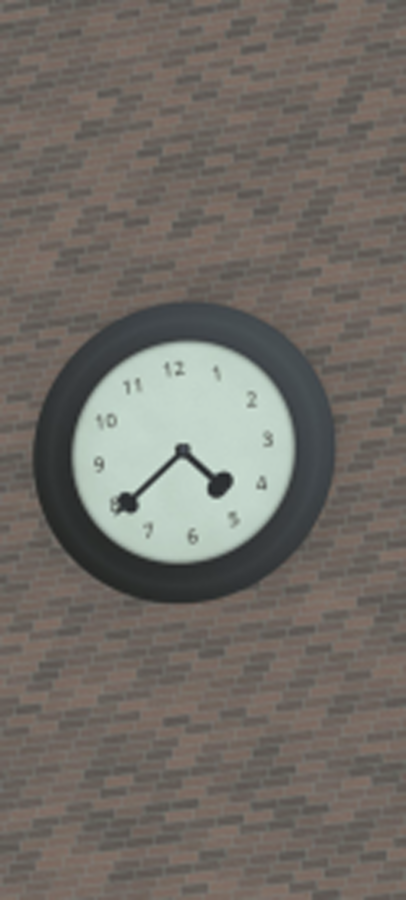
h=4 m=39
